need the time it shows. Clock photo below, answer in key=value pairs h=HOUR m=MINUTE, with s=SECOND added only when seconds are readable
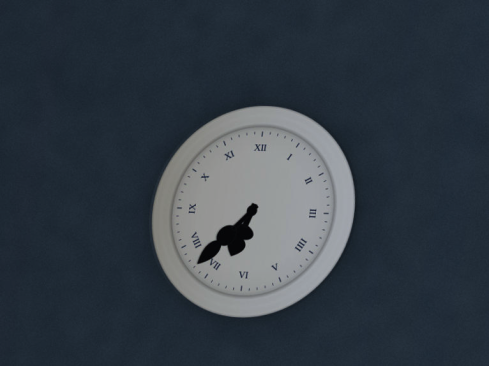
h=6 m=37
